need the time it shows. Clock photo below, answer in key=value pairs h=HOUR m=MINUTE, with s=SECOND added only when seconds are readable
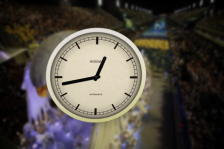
h=12 m=43
